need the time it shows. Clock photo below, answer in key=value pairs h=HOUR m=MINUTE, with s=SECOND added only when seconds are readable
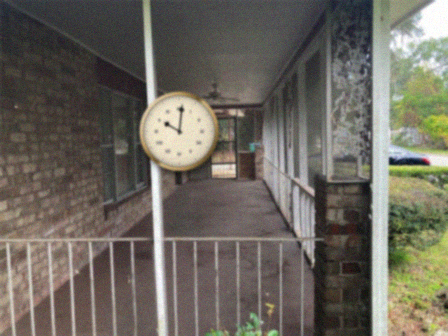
h=10 m=1
